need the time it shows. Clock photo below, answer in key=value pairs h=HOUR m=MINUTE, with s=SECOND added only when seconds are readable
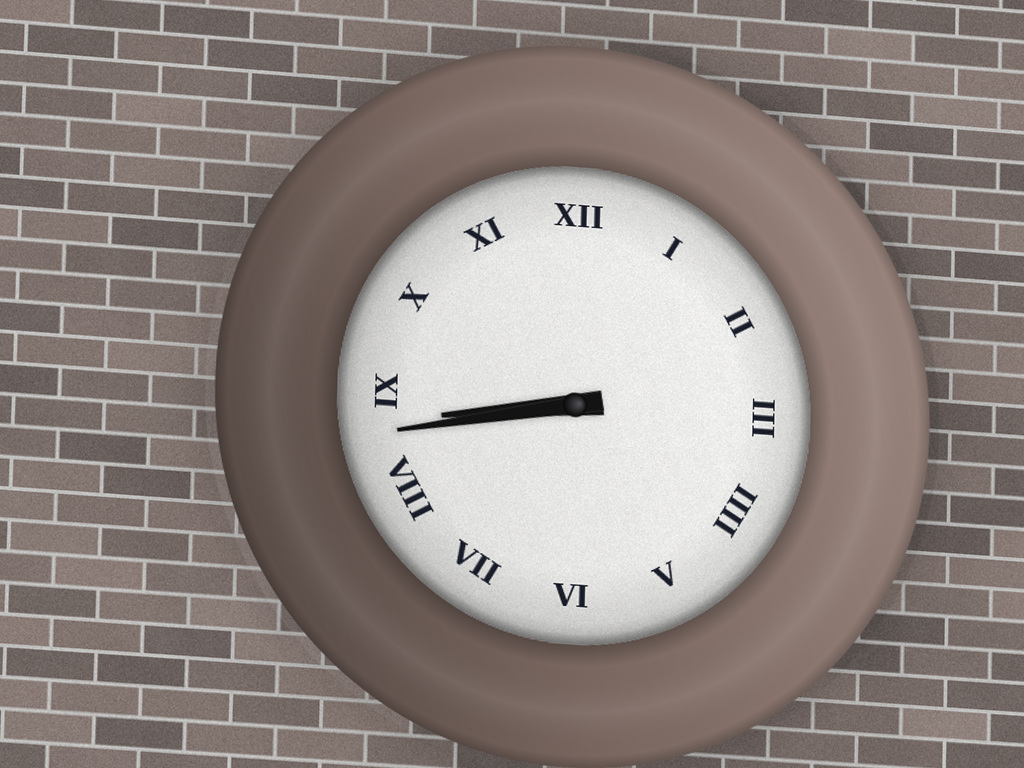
h=8 m=43
